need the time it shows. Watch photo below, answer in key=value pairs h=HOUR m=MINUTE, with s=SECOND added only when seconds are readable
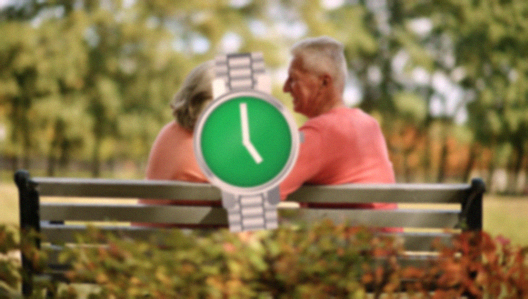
h=5 m=0
